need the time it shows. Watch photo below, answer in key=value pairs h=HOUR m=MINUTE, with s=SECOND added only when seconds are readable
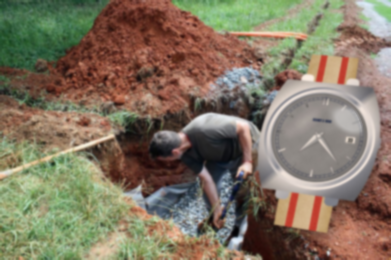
h=7 m=23
